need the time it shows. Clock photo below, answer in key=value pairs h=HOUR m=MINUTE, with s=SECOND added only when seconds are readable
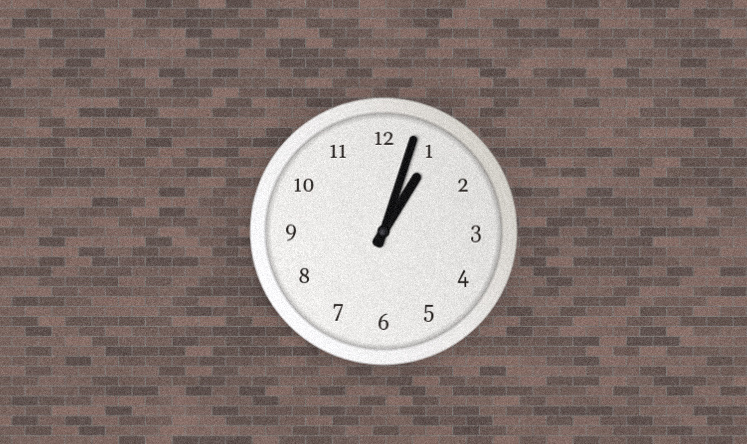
h=1 m=3
